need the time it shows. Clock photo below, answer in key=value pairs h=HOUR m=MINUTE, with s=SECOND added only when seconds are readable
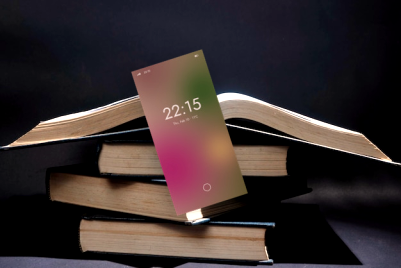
h=22 m=15
